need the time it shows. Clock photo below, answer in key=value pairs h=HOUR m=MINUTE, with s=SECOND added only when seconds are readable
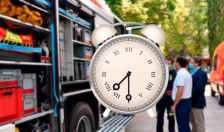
h=7 m=30
